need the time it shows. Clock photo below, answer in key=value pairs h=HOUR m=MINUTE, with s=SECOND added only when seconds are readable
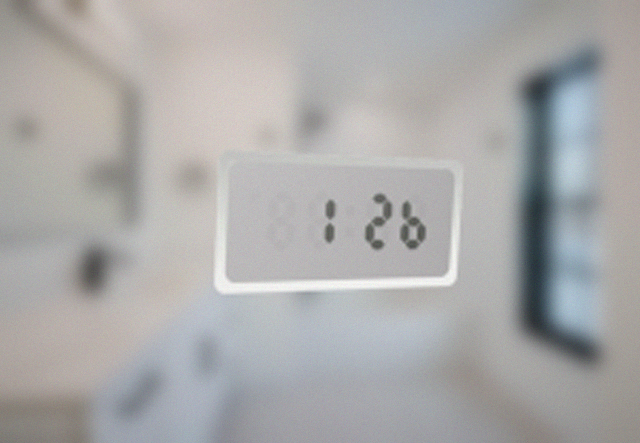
h=1 m=26
